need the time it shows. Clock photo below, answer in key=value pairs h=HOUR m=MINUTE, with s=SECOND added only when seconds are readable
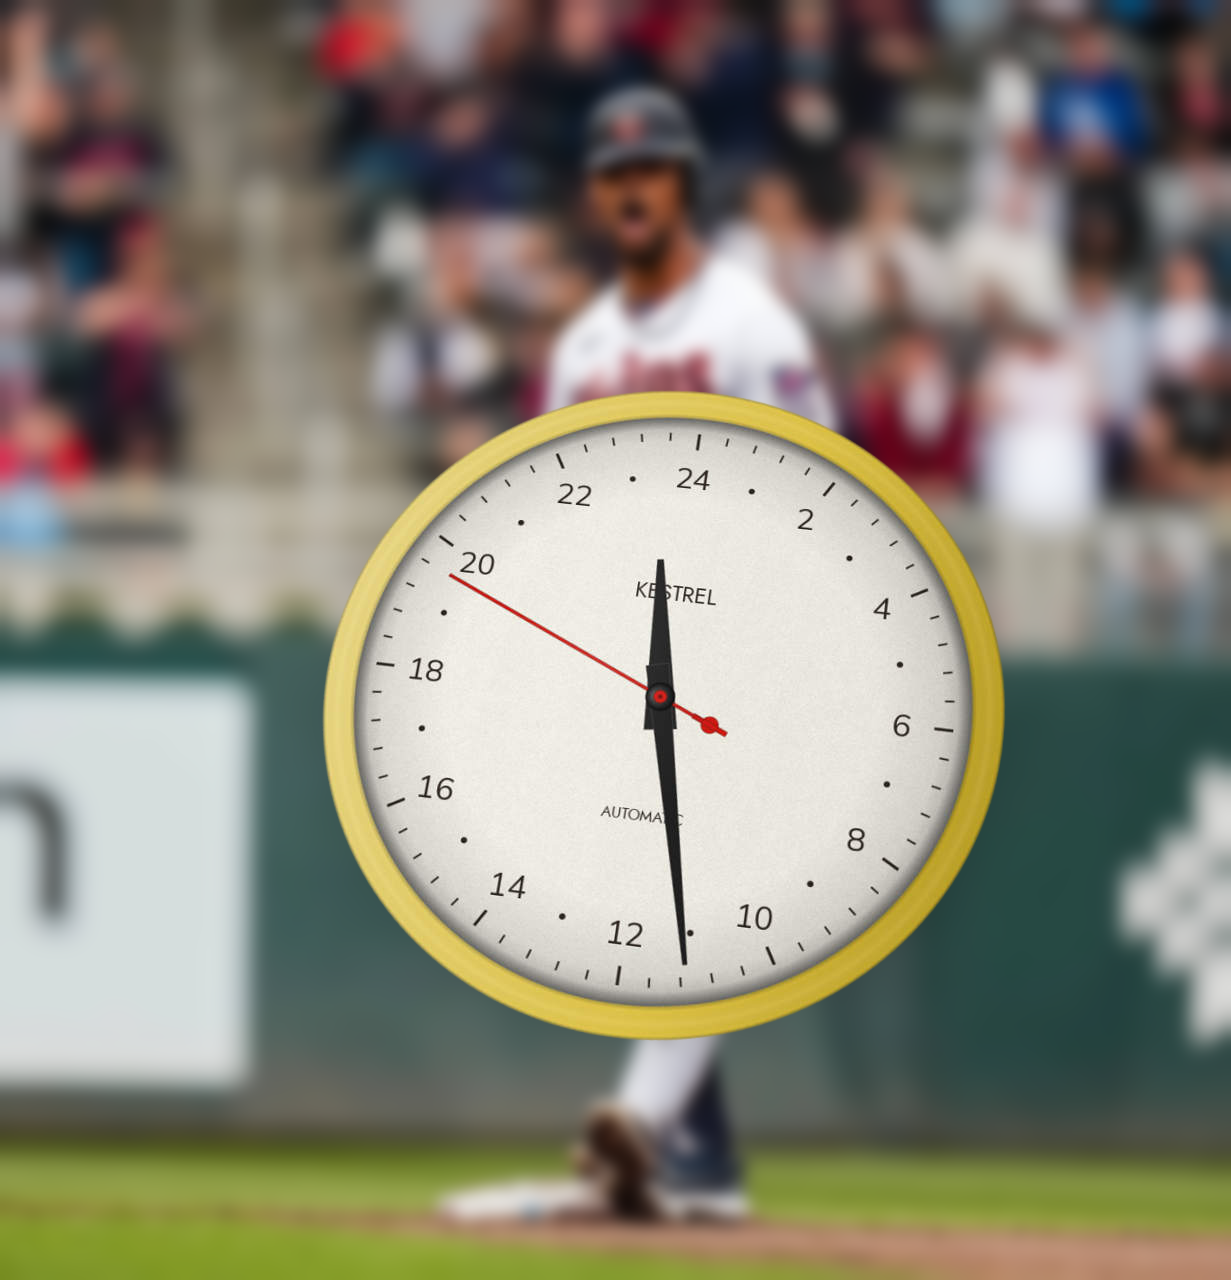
h=23 m=27 s=49
